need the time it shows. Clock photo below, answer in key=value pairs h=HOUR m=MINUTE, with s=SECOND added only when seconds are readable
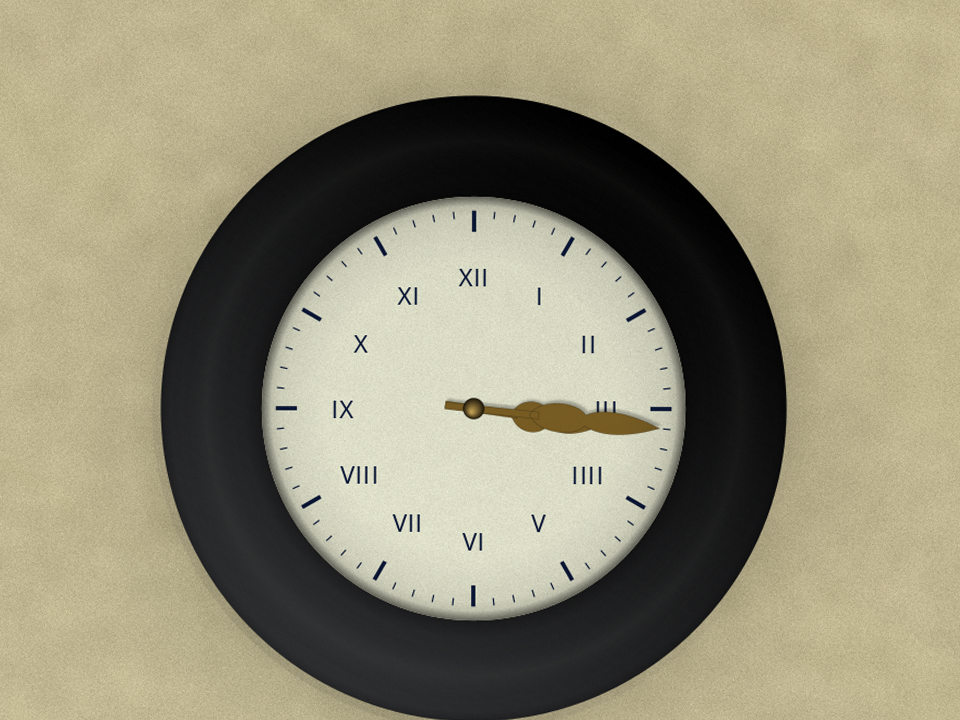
h=3 m=16
